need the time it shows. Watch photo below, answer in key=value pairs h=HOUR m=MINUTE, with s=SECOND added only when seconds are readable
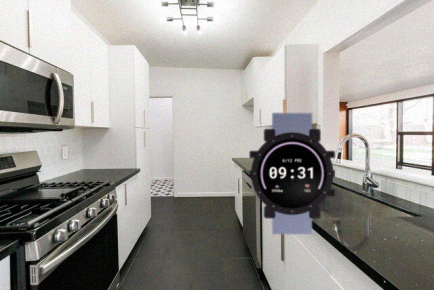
h=9 m=31
